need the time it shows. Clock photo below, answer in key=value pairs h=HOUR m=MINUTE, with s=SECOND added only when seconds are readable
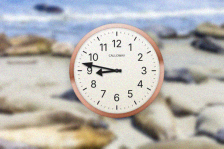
h=8 m=47
